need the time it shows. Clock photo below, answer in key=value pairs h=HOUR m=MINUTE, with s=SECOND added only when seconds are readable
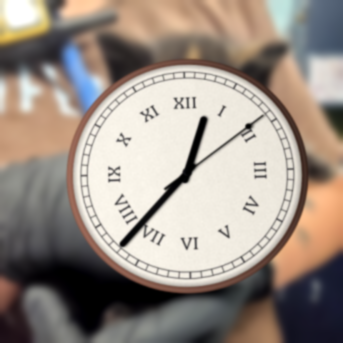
h=12 m=37 s=9
